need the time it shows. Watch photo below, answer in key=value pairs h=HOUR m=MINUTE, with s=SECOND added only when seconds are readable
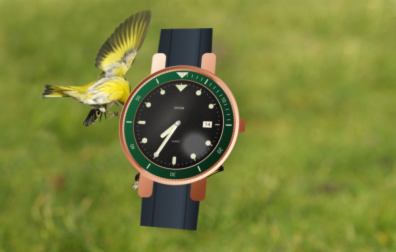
h=7 m=35
